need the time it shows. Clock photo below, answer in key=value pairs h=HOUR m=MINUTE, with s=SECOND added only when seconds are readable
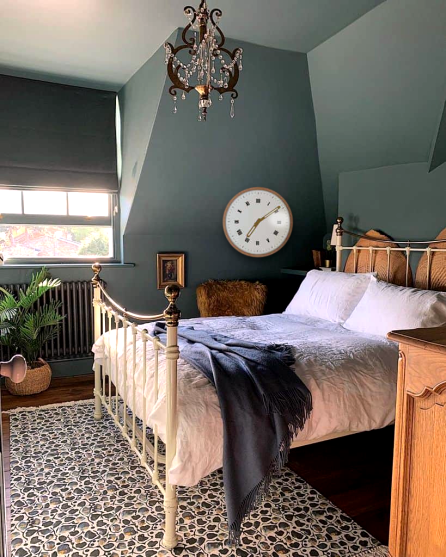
h=7 m=9
